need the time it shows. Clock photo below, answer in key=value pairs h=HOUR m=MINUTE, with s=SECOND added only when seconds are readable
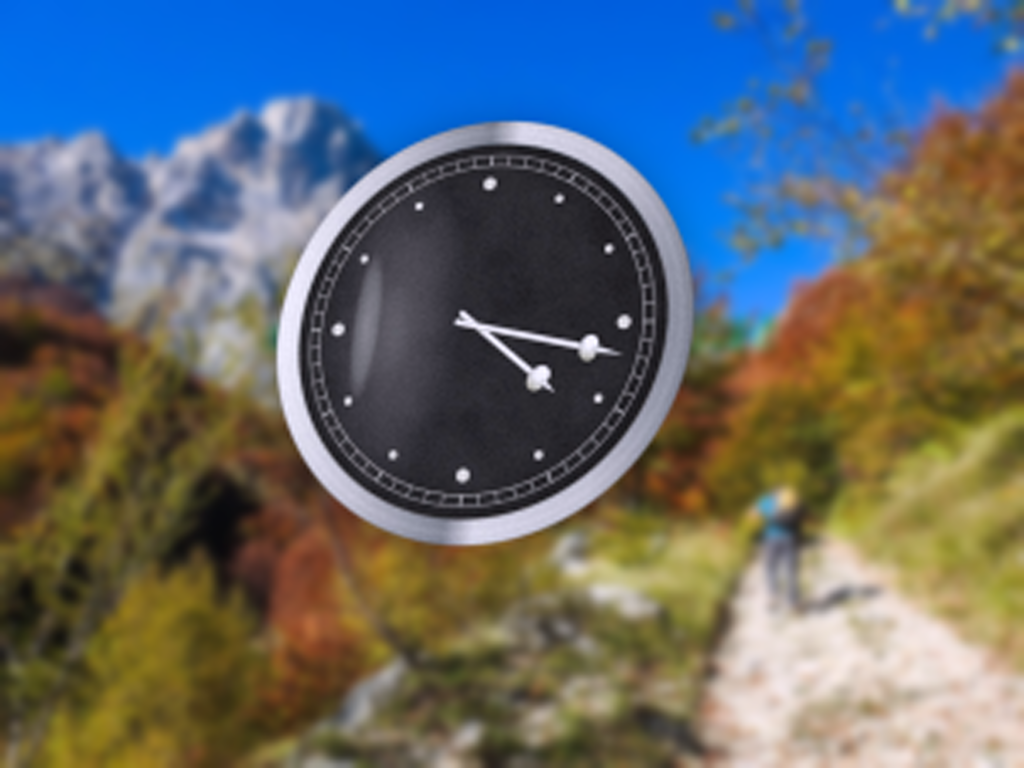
h=4 m=17
